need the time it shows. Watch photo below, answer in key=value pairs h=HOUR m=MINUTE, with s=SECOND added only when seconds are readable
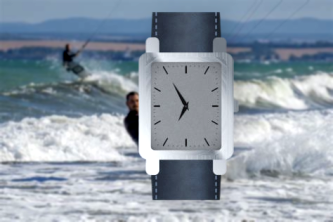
h=6 m=55
